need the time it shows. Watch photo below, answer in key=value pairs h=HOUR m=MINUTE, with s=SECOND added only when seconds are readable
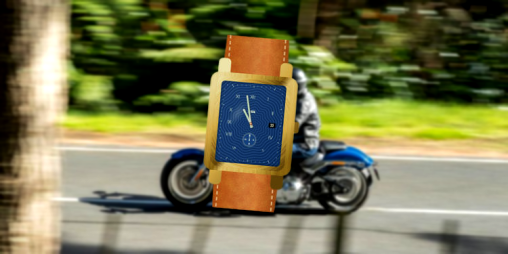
h=10 m=58
